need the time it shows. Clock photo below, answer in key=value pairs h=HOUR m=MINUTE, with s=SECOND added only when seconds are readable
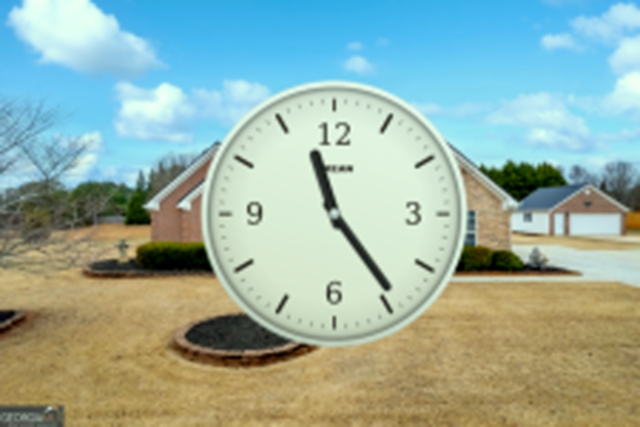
h=11 m=24
